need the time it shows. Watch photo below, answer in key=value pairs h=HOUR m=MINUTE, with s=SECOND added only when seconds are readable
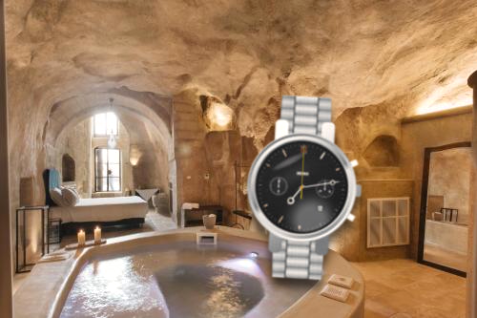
h=7 m=13
